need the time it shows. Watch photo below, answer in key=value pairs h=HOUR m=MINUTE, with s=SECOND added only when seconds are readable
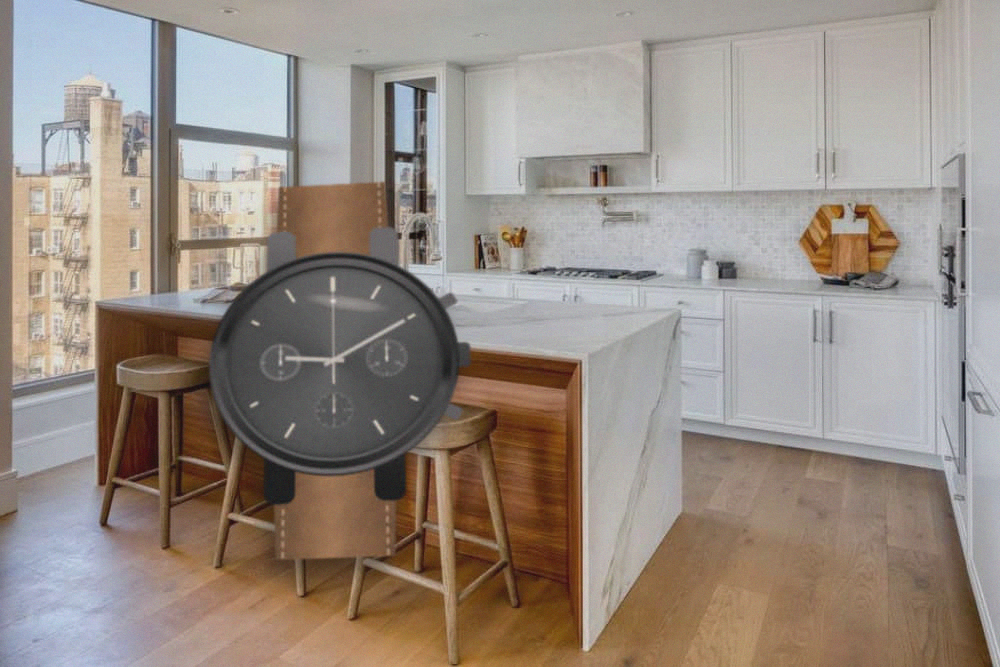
h=9 m=10
